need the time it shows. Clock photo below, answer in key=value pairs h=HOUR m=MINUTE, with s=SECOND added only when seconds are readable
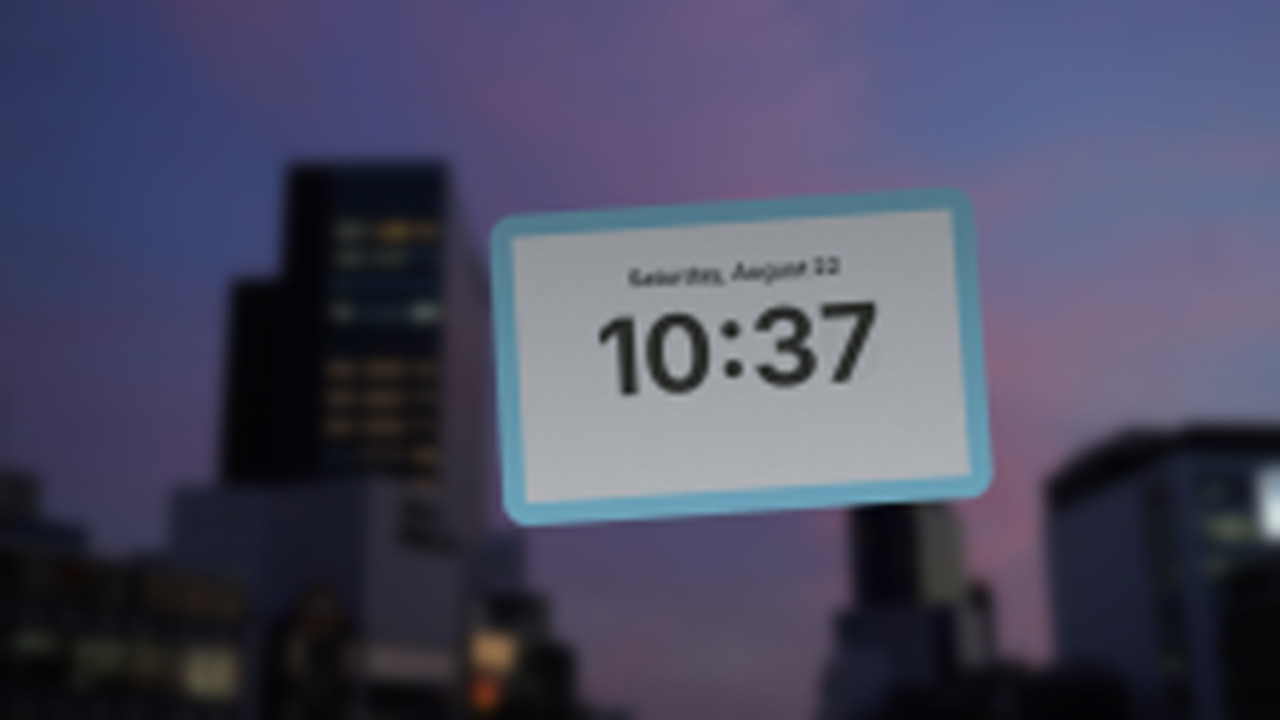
h=10 m=37
